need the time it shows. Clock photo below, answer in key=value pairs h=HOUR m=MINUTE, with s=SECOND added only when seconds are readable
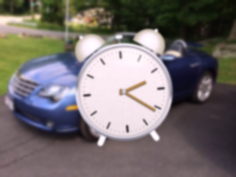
h=2 m=21
